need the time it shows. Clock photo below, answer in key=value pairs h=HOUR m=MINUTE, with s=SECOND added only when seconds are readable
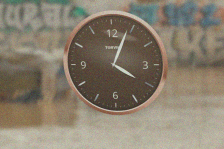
h=4 m=4
